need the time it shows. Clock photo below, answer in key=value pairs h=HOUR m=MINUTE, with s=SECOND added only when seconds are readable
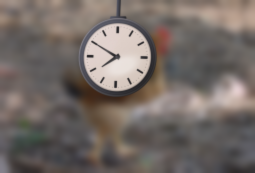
h=7 m=50
